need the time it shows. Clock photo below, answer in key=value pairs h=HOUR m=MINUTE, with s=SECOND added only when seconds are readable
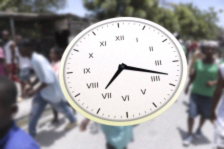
h=7 m=18
